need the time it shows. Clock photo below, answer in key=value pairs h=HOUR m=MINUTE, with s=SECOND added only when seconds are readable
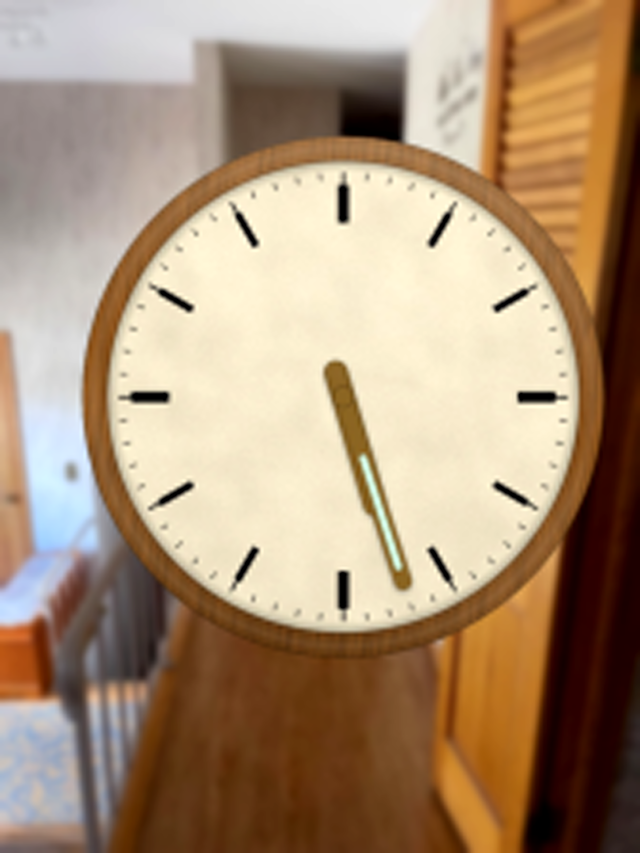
h=5 m=27
